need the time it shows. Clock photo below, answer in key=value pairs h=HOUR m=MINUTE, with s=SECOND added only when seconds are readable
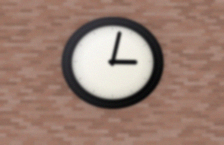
h=3 m=2
